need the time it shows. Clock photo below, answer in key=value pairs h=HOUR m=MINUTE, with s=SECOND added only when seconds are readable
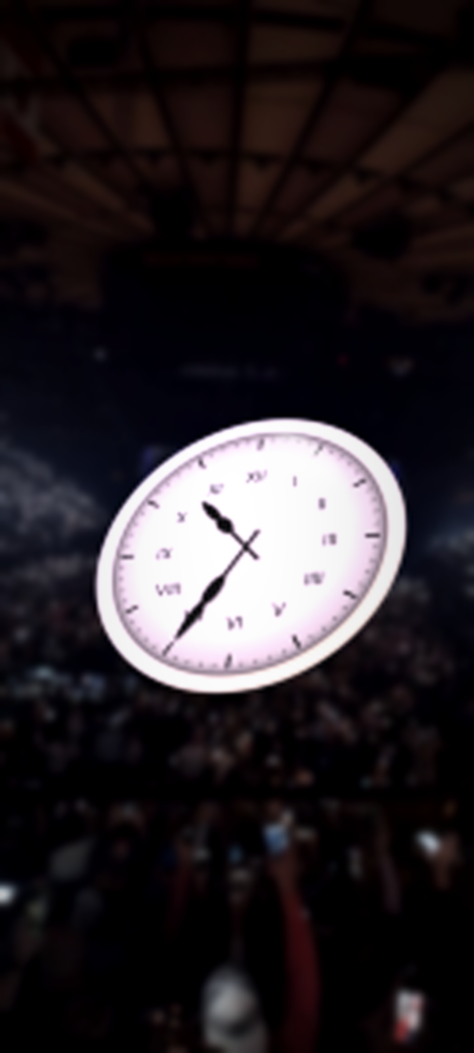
h=10 m=35
